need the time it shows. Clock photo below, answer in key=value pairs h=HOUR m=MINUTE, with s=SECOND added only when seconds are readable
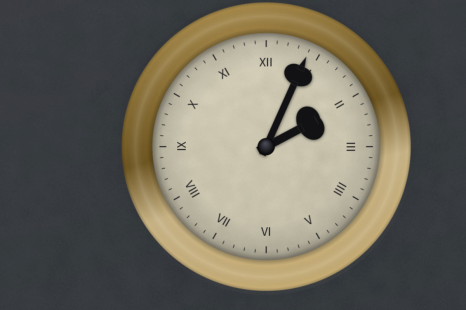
h=2 m=4
